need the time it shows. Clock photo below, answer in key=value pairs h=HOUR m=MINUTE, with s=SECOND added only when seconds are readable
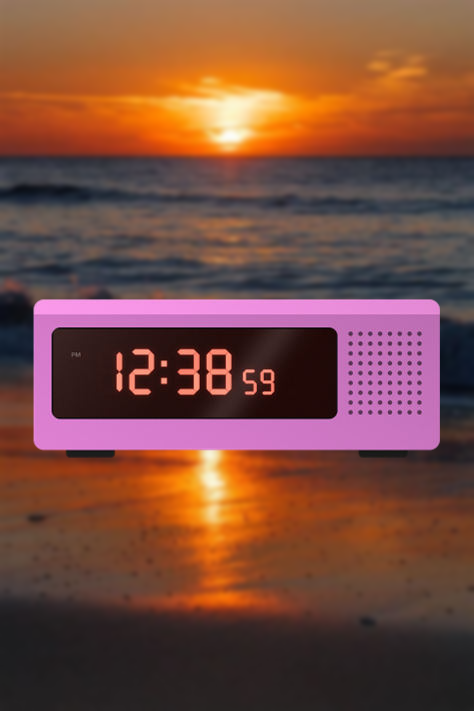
h=12 m=38 s=59
